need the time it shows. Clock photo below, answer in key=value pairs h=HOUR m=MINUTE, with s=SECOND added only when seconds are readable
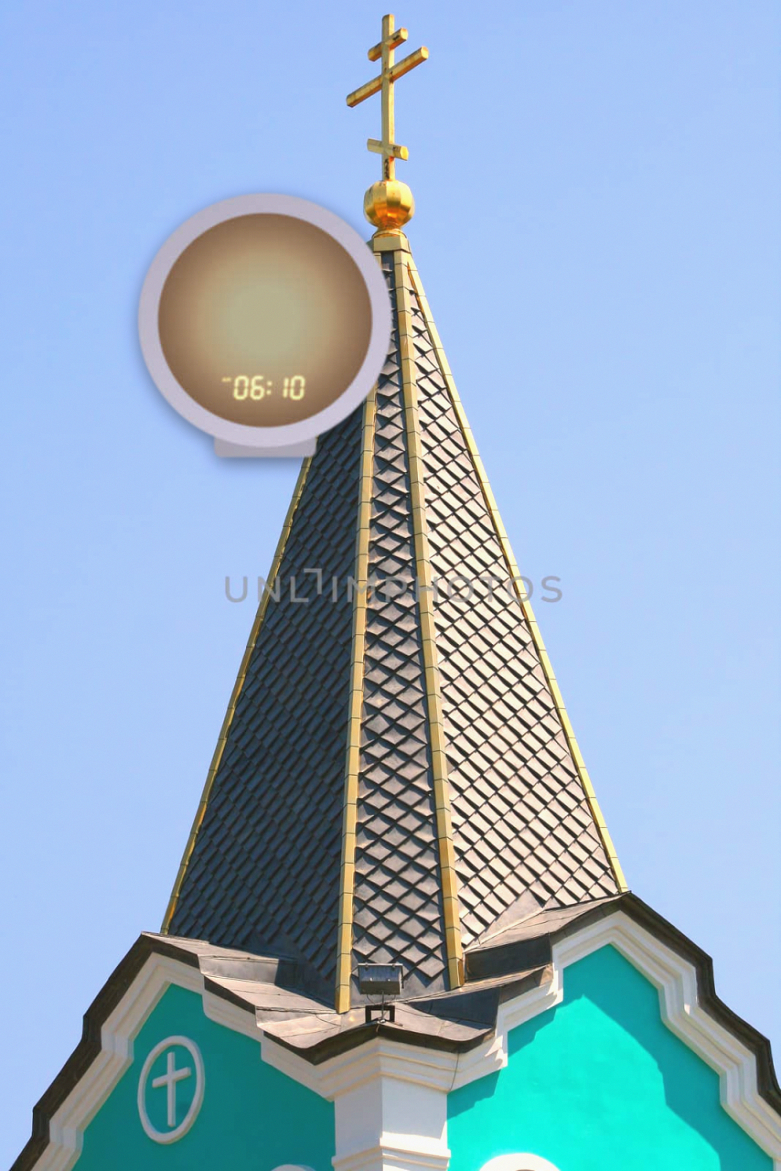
h=6 m=10
